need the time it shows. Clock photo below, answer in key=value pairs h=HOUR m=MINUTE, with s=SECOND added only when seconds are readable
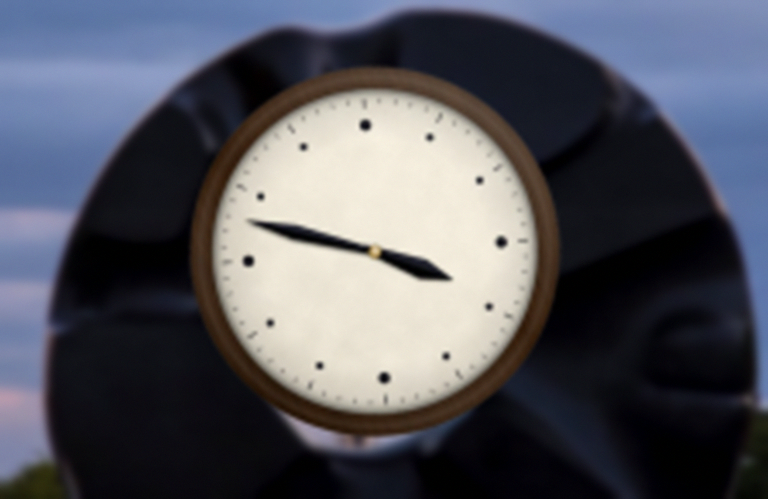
h=3 m=48
